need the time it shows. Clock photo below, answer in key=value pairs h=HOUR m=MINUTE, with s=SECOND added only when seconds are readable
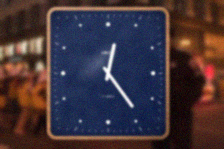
h=12 m=24
